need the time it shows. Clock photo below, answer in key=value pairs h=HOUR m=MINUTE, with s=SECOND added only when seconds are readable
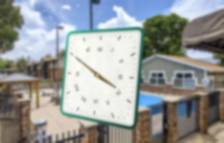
h=3 m=50
